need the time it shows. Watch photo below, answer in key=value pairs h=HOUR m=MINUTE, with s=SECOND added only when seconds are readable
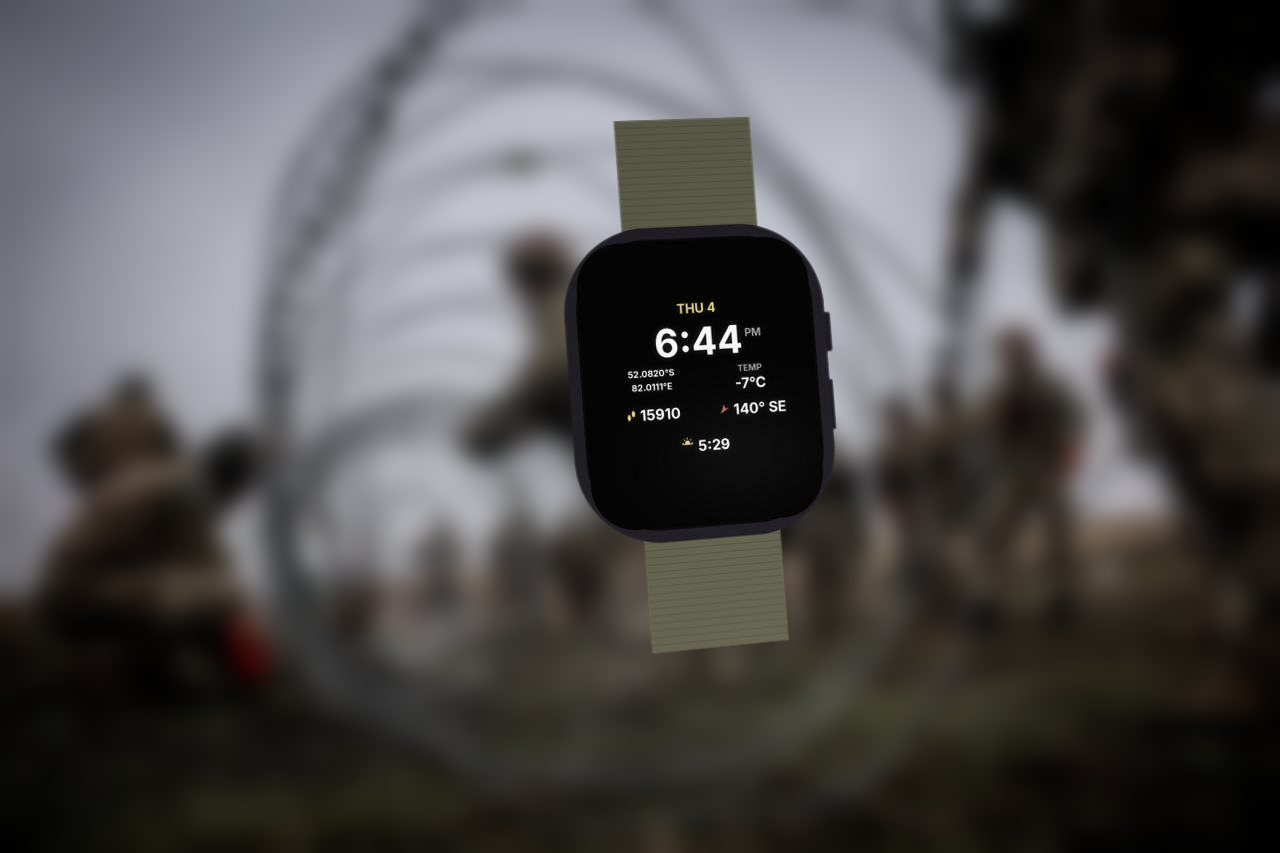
h=6 m=44
